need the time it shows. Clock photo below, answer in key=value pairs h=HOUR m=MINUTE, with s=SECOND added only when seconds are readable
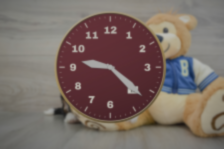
h=9 m=22
